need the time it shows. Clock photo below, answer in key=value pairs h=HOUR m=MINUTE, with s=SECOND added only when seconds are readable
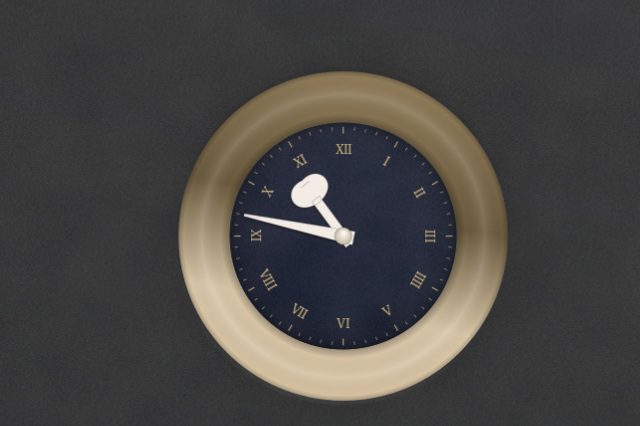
h=10 m=47
